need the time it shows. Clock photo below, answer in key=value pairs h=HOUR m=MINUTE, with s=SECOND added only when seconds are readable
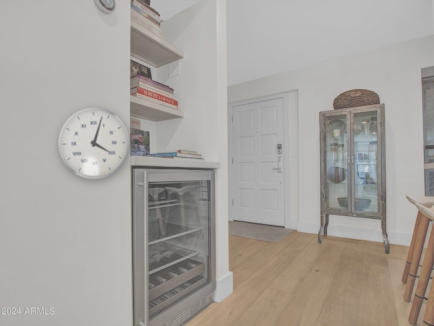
h=4 m=3
